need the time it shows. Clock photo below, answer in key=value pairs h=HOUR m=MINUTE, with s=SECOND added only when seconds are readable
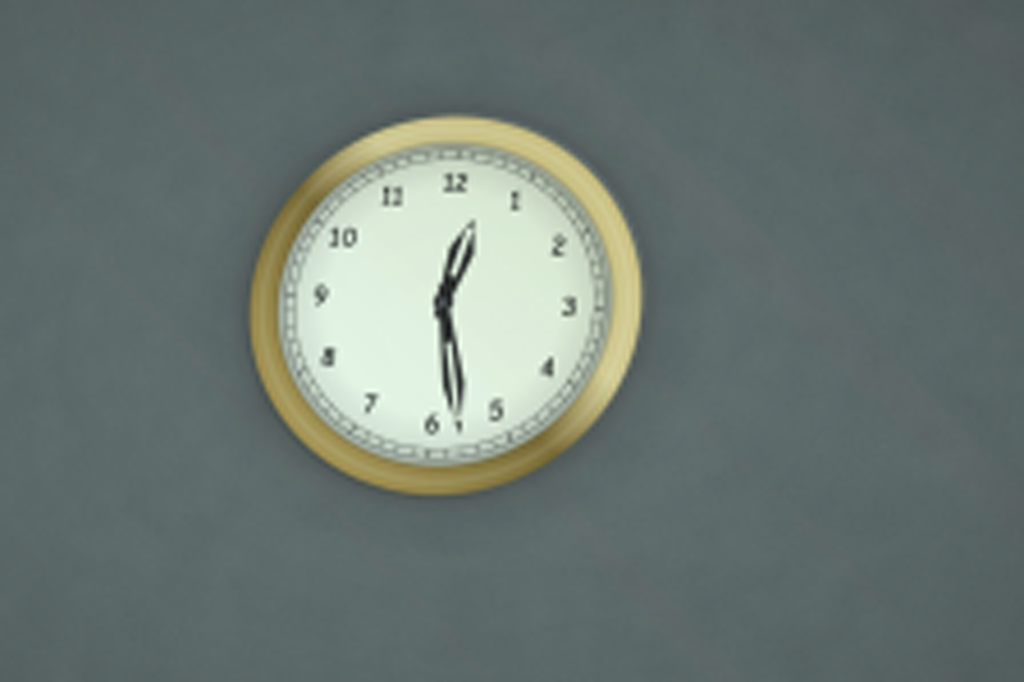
h=12 m=28
